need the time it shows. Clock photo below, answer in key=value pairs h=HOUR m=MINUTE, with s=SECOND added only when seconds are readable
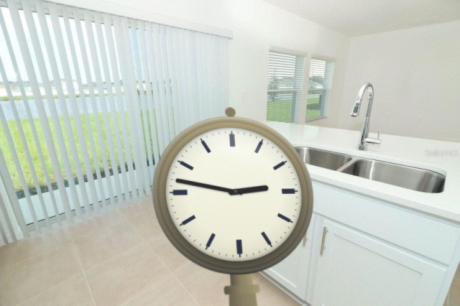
h=2 m=47
